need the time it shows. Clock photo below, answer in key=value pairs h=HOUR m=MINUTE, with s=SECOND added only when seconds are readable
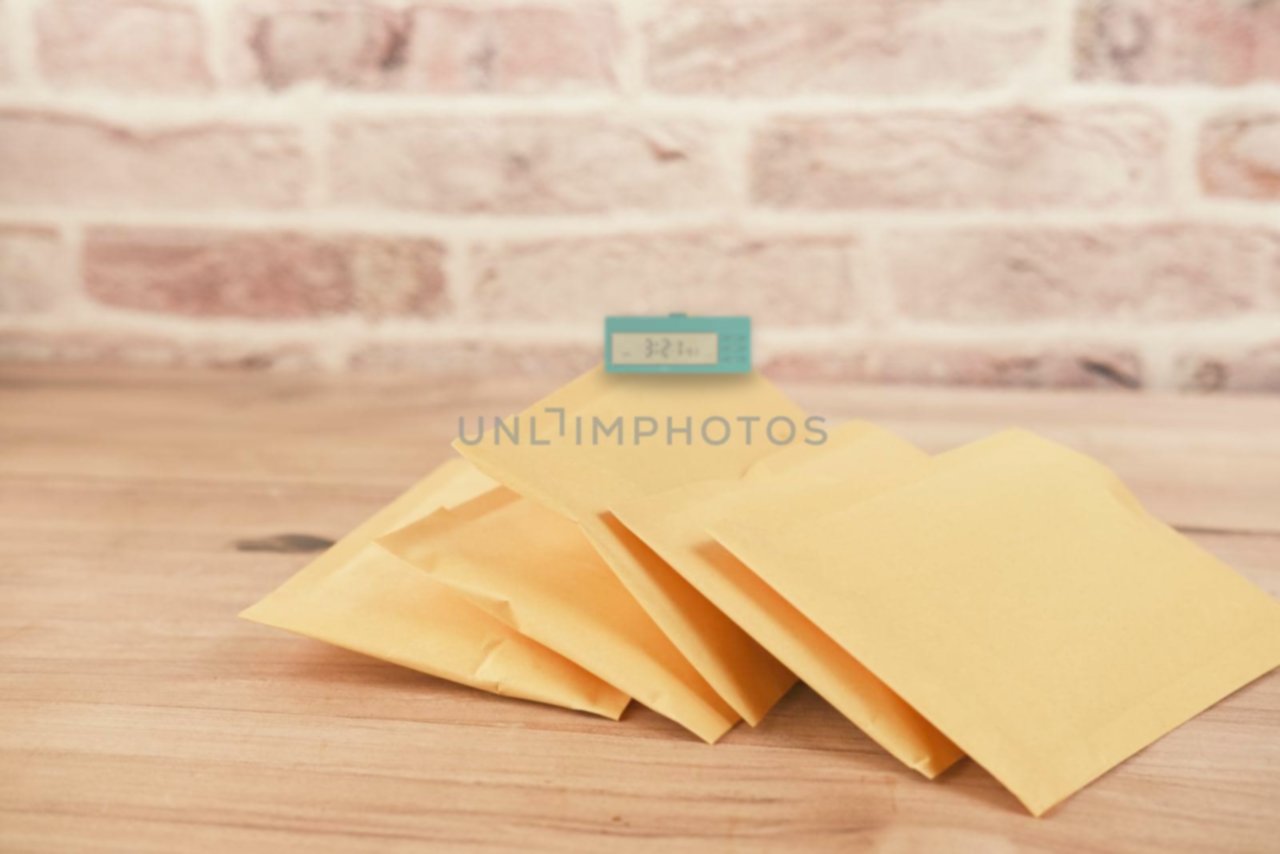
h=3 m=21
